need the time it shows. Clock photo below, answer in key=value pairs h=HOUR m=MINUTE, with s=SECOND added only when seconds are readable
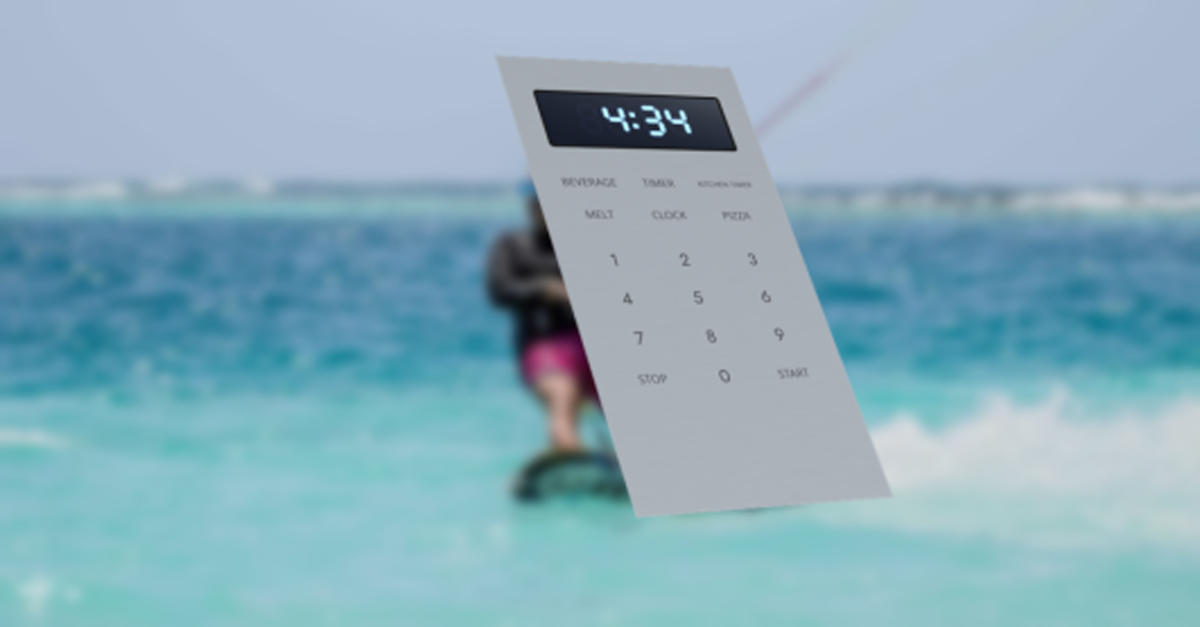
h=4 m=34
